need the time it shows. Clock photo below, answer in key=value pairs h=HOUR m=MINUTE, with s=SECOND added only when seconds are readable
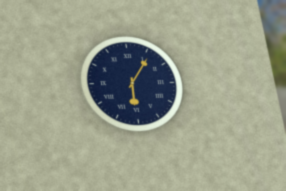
h=6 m=6
